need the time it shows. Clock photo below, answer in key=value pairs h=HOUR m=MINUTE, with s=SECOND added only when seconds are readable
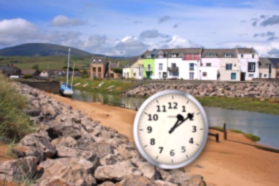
h=1 m=9
